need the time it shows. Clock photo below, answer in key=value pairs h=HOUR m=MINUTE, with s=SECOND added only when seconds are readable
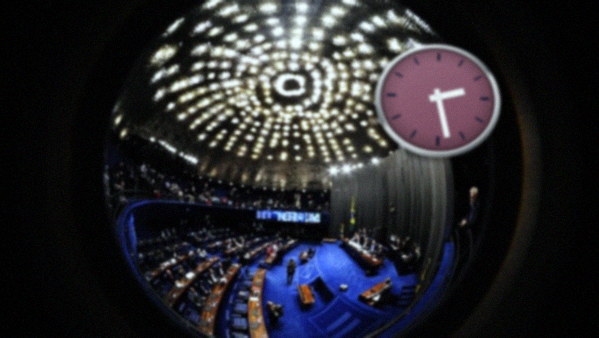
h=2 m=28
